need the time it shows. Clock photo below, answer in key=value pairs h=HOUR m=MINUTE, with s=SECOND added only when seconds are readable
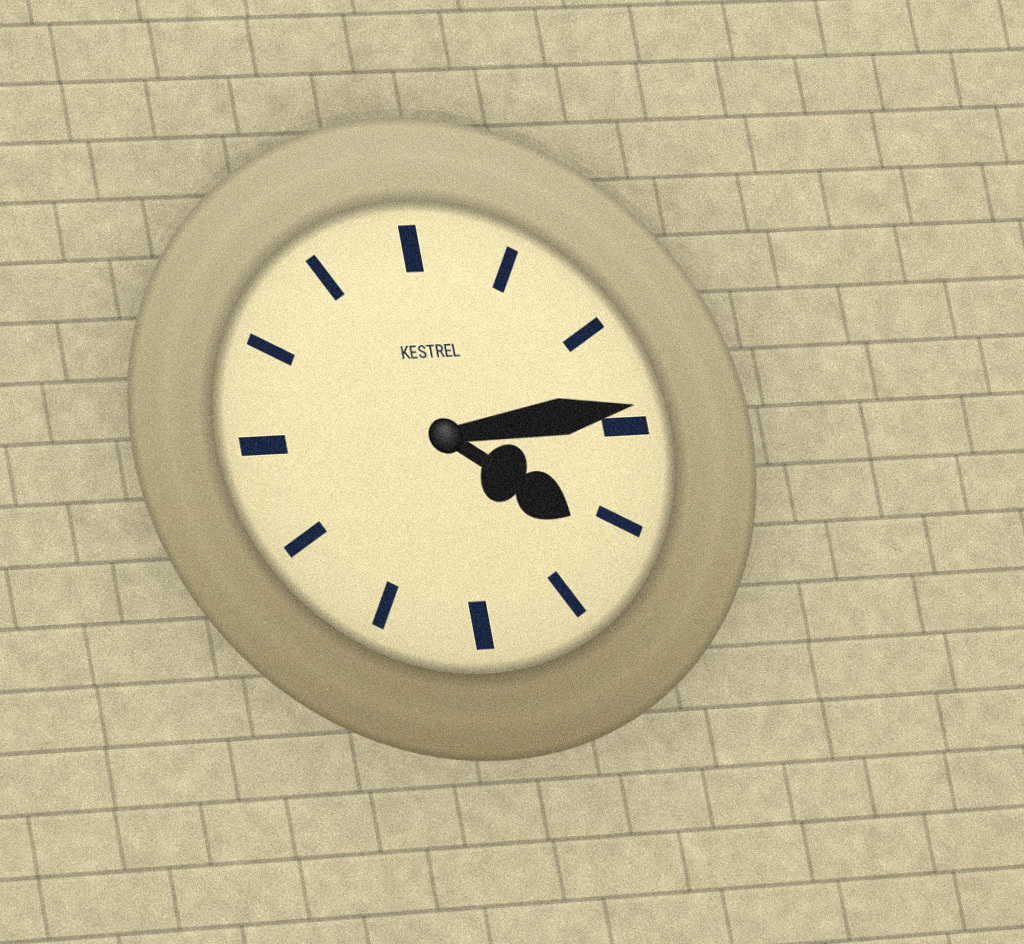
h=4 m=14
